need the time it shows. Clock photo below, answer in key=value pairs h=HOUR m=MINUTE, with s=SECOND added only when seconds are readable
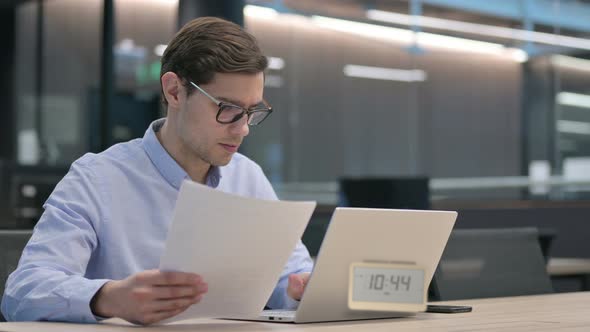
h=10 m=44
